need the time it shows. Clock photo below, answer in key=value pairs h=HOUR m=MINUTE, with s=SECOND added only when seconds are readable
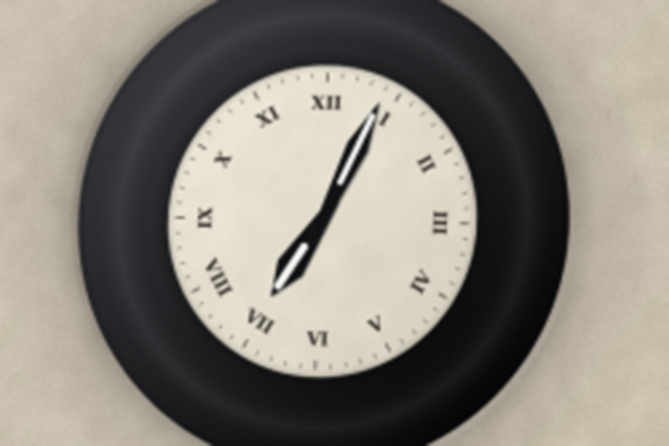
h=7 m=4
